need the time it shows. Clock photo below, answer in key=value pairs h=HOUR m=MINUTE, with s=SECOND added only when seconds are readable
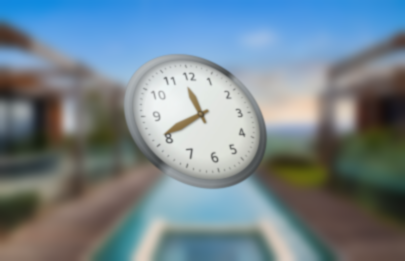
h=11 m=41
